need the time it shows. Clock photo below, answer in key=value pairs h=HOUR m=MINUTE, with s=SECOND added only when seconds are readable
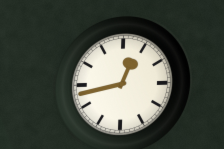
h=12 m=43
